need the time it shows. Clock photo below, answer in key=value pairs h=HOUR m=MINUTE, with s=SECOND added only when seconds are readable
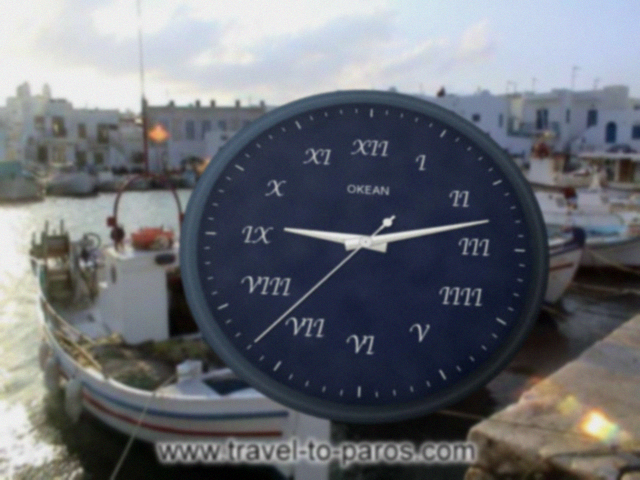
h=9 m=12 s=37
